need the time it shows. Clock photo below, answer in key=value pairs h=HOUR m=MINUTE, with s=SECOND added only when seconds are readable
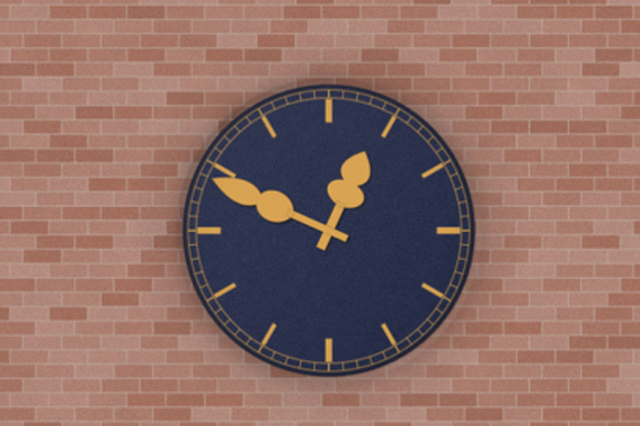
h=12 m=49
